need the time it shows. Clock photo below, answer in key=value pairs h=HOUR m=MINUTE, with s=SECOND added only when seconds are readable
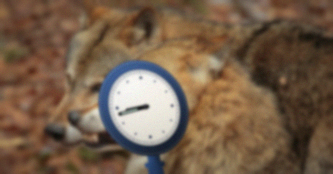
h=8 m=43
